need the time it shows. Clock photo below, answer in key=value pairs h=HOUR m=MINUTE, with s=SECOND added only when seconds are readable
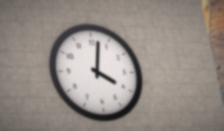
h=4 m=2
